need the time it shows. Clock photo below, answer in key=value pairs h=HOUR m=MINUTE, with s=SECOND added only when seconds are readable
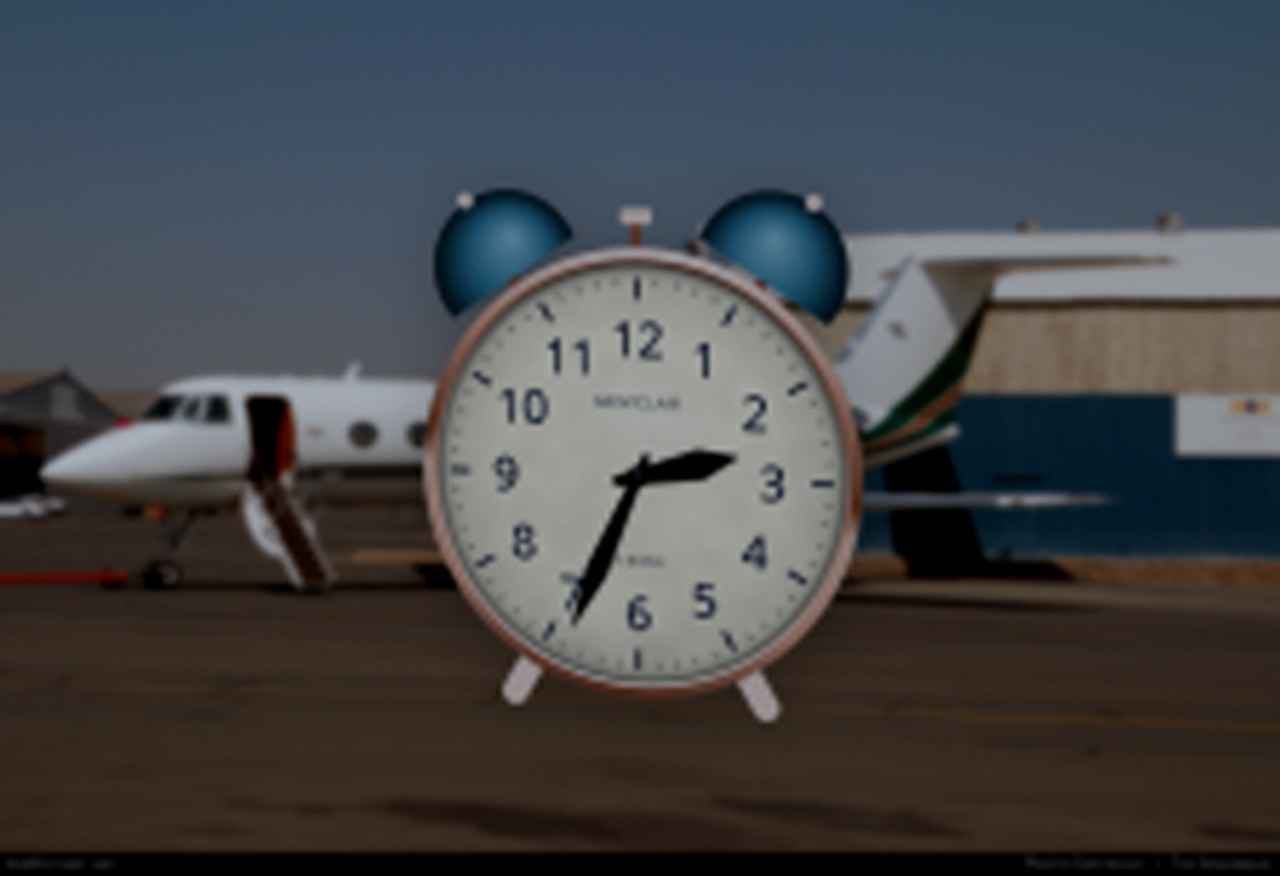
h=2 m=34
